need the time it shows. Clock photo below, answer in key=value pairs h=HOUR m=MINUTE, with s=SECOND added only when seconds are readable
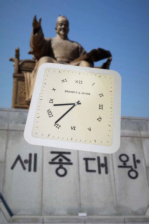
h=8 m=36
